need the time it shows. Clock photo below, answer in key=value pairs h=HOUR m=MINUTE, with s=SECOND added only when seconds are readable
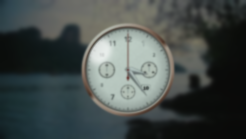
h=3 m=24
